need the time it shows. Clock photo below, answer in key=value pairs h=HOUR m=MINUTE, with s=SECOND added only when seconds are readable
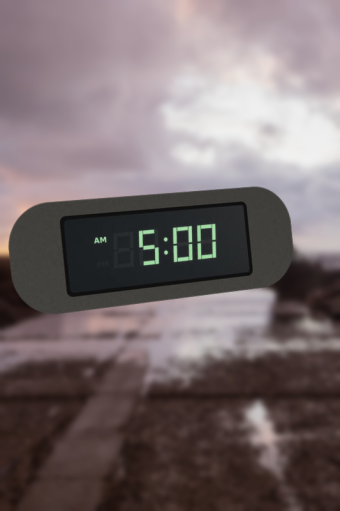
h=5 m=0
